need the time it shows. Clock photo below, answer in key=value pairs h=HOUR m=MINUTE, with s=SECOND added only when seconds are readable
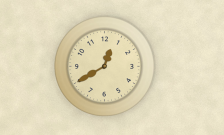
h=12 m=40
